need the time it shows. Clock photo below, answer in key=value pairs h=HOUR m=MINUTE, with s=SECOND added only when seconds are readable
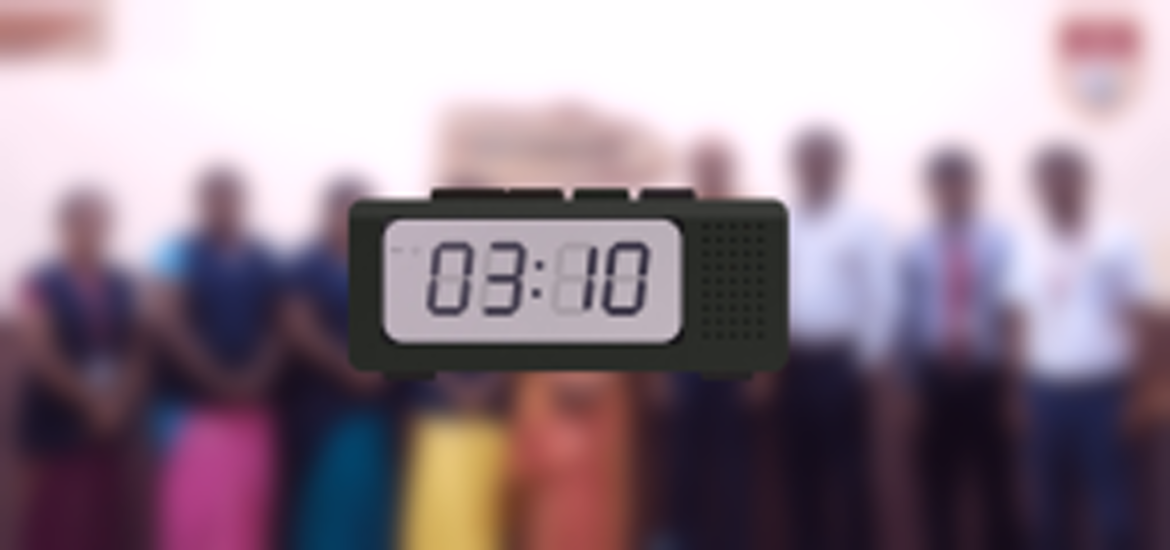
h=3 m=10
